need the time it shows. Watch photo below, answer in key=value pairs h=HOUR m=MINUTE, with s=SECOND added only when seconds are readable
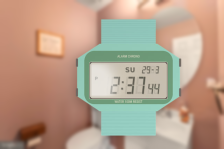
h=2 m=37 s=44
